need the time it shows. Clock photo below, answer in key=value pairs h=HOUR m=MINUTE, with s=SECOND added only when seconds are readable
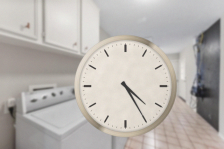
h=4 m=25
